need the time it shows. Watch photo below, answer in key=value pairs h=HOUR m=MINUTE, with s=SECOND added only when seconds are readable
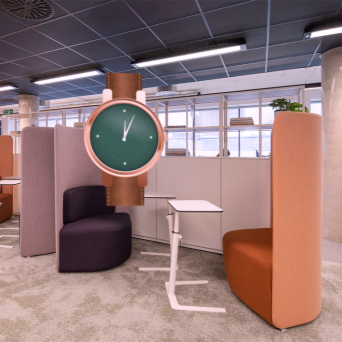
h=12 m=4
